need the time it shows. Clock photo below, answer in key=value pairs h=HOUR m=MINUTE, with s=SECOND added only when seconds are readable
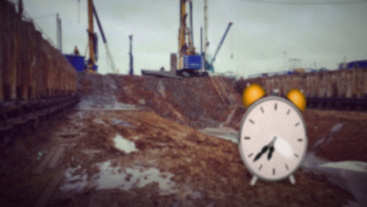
h=6 m=38
